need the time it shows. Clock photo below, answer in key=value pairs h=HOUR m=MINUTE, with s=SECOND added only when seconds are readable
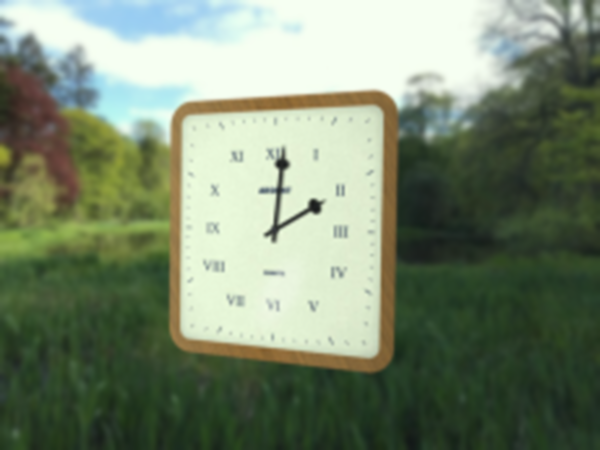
h=2 m=1
